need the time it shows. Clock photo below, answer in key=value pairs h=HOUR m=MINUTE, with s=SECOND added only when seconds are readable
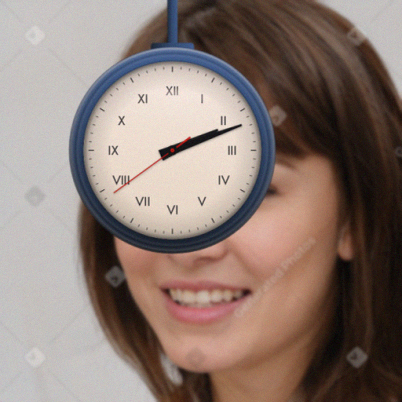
h=2 m=11 s=39
